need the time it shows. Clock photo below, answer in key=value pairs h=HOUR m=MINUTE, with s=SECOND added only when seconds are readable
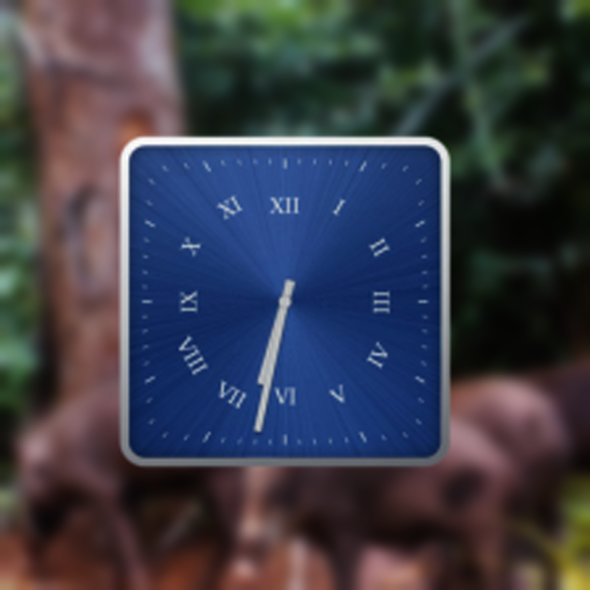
h=6 m=32
